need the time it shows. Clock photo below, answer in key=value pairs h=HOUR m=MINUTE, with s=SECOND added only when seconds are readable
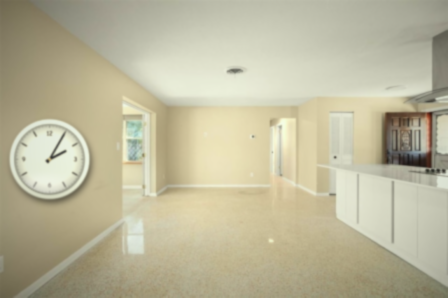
h=2 m=5
